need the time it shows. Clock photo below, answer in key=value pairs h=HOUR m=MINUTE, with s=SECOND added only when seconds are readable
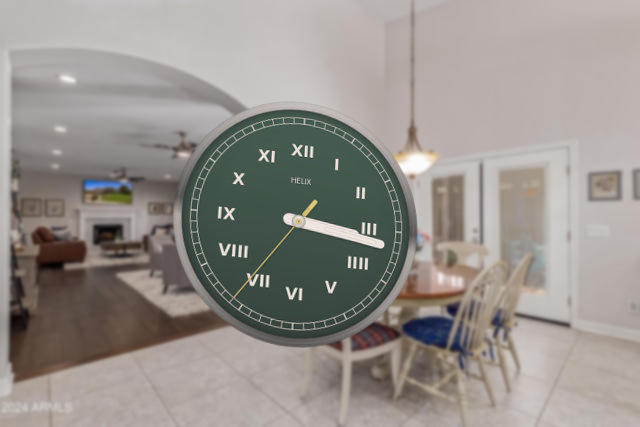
h=3 m=16 s=36
